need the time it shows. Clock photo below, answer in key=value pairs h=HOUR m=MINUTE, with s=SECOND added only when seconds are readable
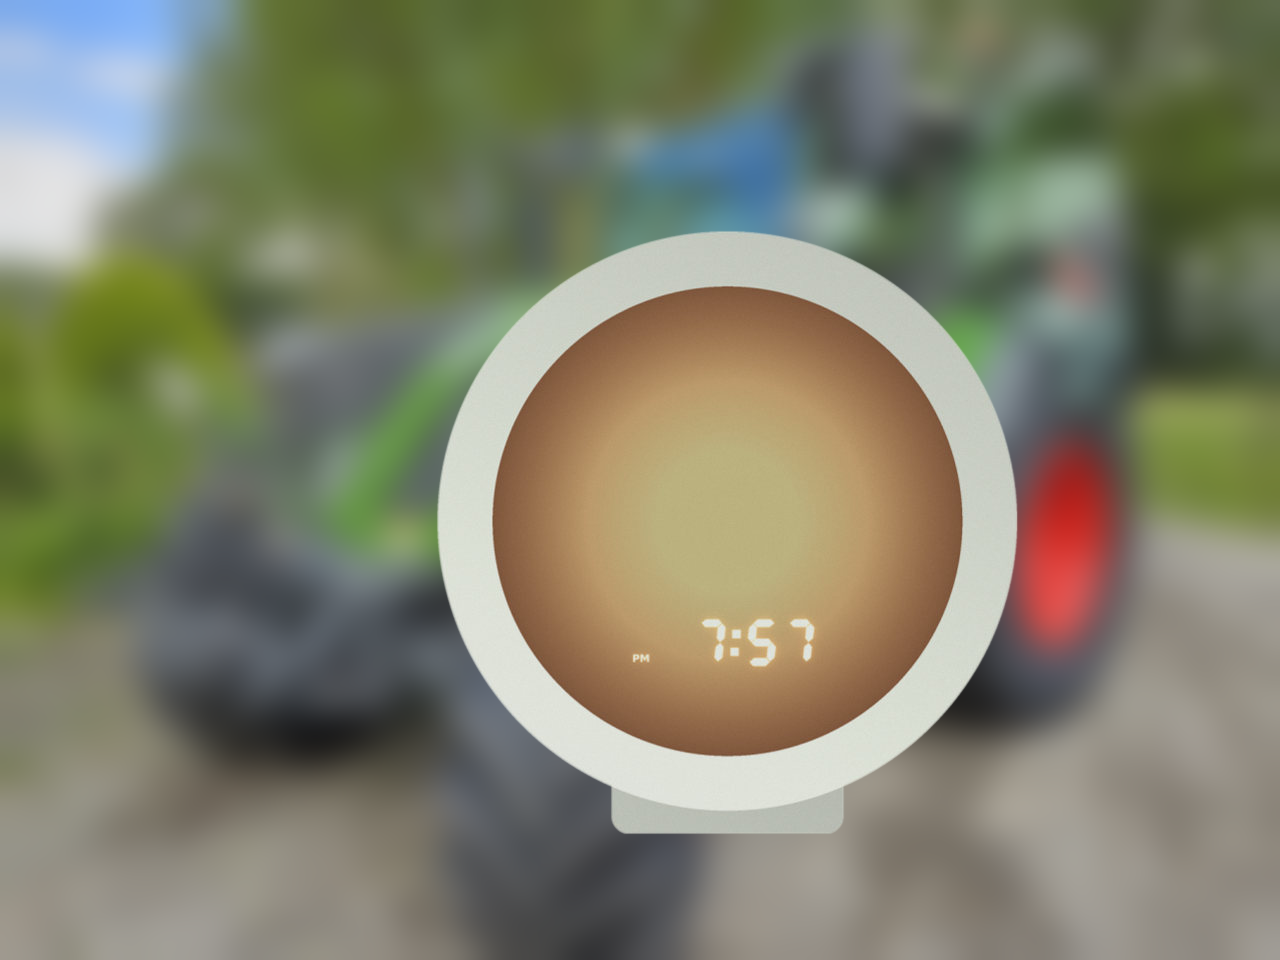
h=7 m=57
